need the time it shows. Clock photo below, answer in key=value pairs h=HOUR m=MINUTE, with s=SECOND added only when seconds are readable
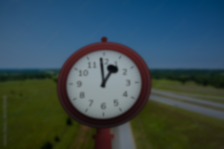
h=12 m=59
